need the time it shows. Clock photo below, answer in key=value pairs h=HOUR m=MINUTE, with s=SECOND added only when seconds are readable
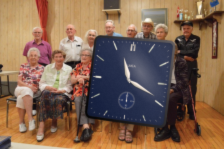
h=11 m=19
